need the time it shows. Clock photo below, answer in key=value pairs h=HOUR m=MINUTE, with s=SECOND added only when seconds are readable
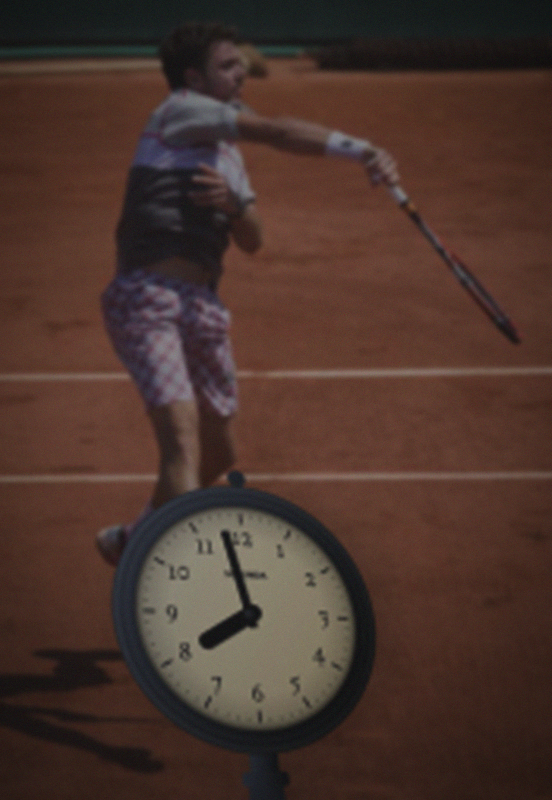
h=7 m=58
